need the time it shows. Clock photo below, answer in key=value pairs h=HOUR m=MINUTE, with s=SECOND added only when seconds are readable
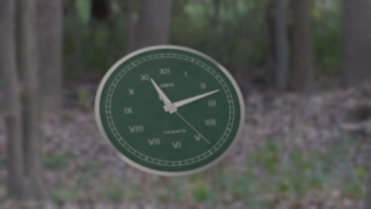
h=11 m=12 s=24
